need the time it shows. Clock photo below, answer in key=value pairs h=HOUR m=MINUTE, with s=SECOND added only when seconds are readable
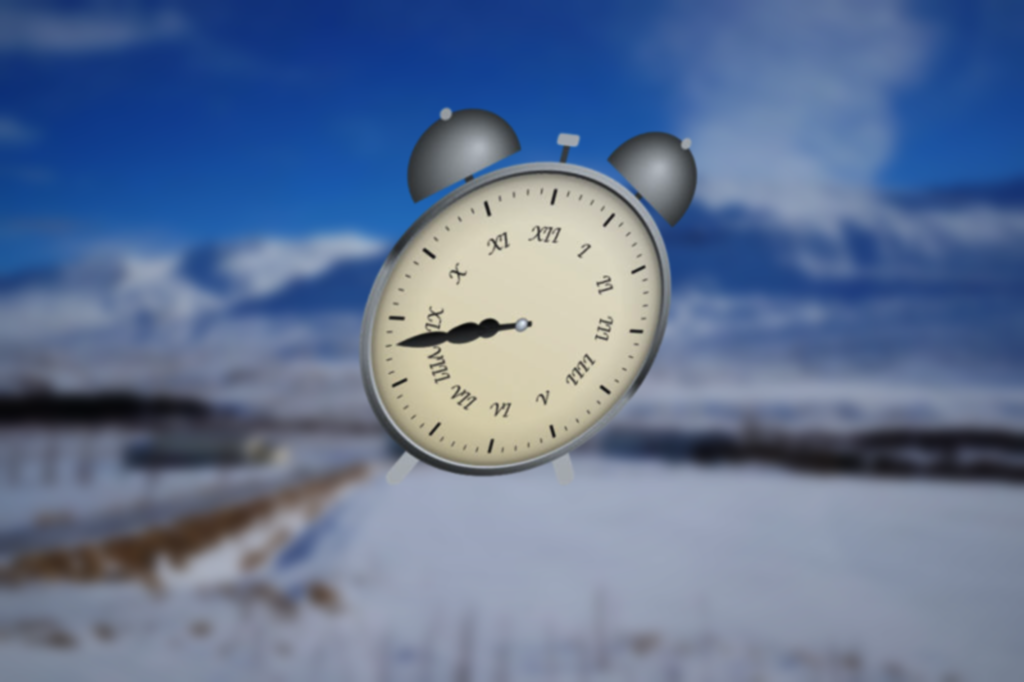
h=8 m=43
